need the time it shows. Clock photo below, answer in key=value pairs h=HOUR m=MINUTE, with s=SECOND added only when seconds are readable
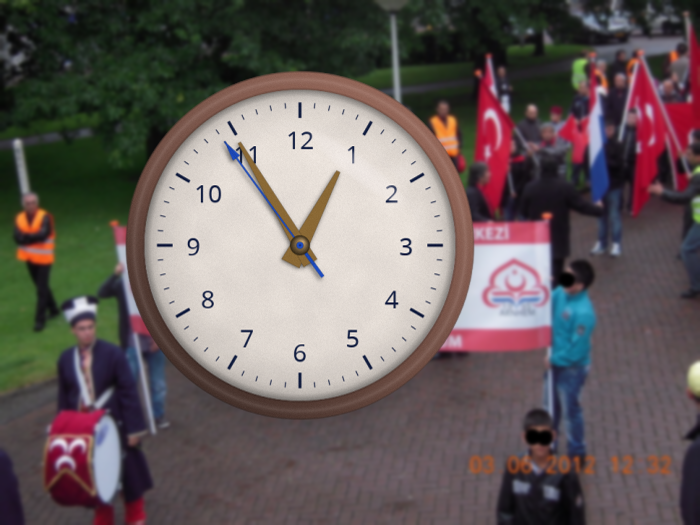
h=12 m=54 s=54
